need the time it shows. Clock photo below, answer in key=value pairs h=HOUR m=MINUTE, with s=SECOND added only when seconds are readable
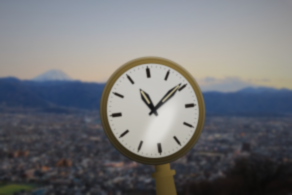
h=11 m=9
